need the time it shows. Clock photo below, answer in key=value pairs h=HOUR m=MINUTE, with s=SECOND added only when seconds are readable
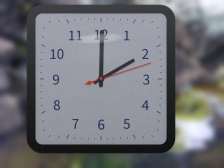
h=2 m=0 s=12
